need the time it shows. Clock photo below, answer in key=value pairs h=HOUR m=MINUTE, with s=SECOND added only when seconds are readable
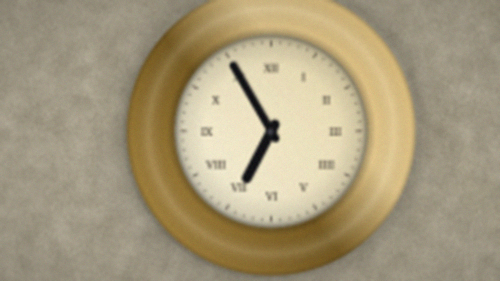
h=6 m=55
